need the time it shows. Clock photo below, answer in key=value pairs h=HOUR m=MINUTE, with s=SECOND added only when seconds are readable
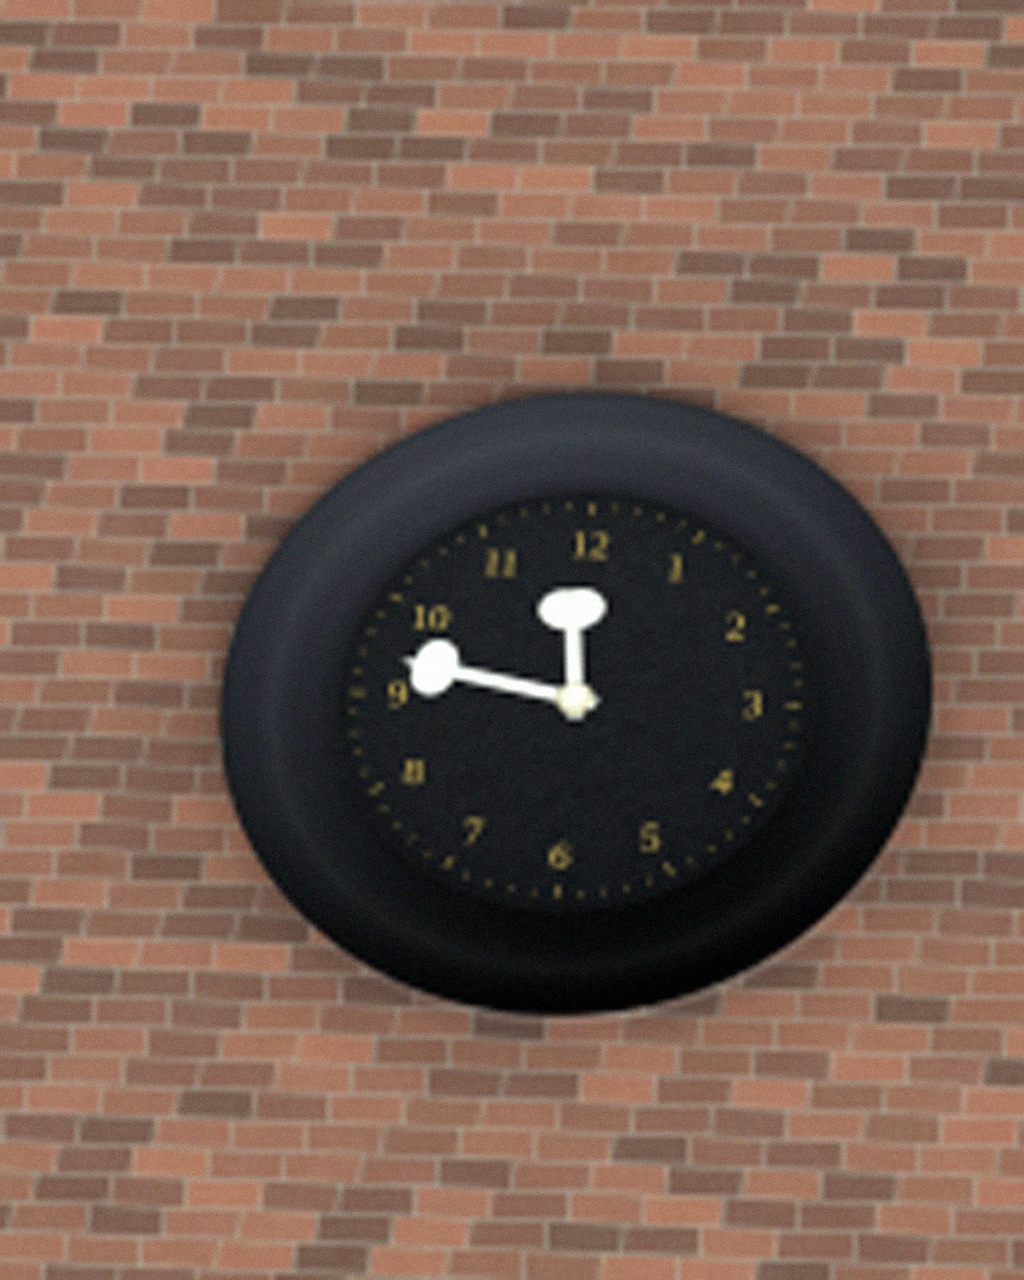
h=11 m=47
